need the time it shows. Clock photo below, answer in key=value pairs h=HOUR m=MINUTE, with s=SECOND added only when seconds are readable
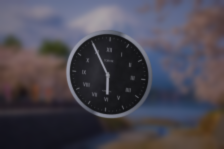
h=5 m=55
